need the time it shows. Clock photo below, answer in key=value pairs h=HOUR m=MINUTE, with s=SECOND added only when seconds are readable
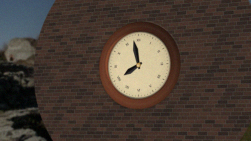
h=7 m=58
